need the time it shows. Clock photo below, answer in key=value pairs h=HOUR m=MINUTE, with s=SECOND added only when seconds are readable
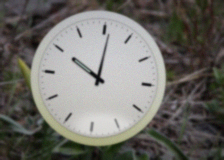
h=10 m=1
